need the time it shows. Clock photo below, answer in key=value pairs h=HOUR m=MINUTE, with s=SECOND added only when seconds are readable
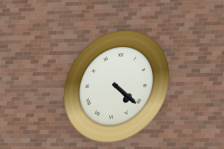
h=4 m=21
